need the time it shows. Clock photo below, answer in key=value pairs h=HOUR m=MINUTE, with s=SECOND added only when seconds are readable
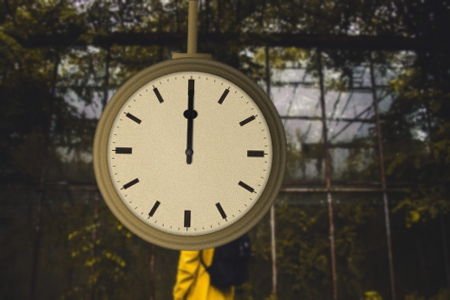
h=12 m=0
